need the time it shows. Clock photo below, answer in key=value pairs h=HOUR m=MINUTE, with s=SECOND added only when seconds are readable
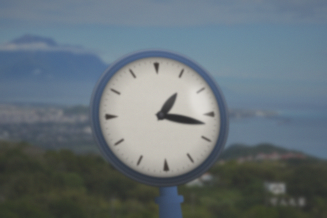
h=1 m=17
